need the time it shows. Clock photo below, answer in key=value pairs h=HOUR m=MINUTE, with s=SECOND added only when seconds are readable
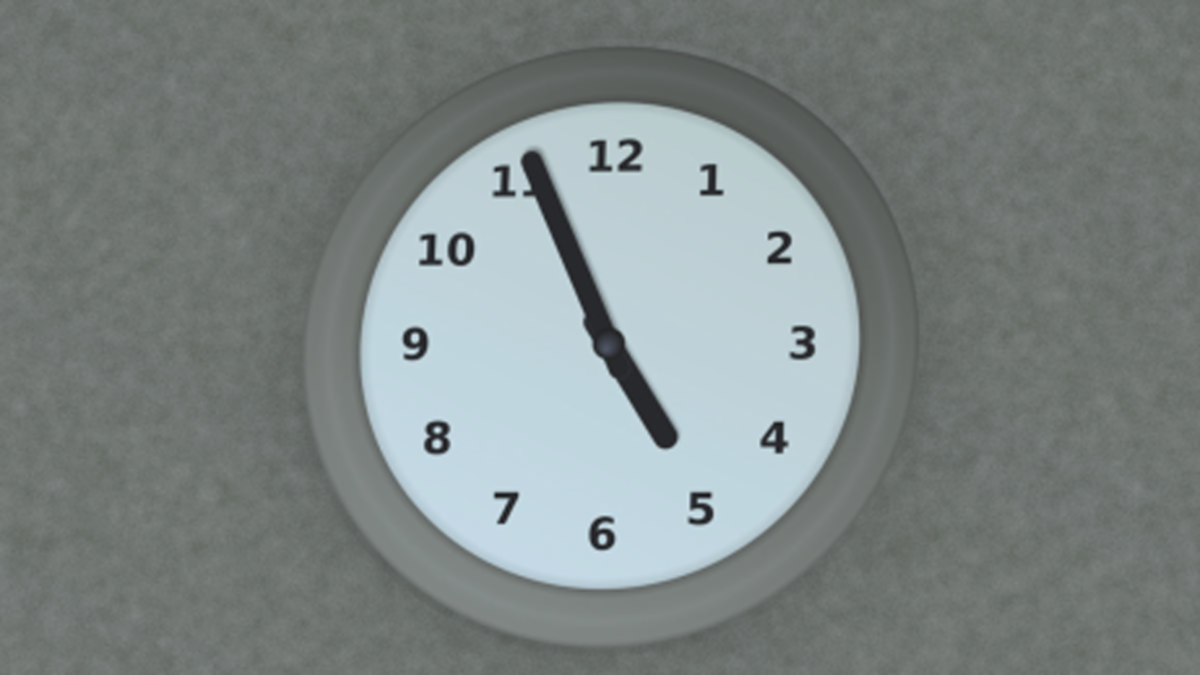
h=4 m=56
